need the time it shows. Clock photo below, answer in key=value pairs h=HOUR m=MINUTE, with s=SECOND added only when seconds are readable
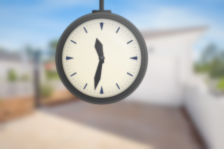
h=11 m=32
